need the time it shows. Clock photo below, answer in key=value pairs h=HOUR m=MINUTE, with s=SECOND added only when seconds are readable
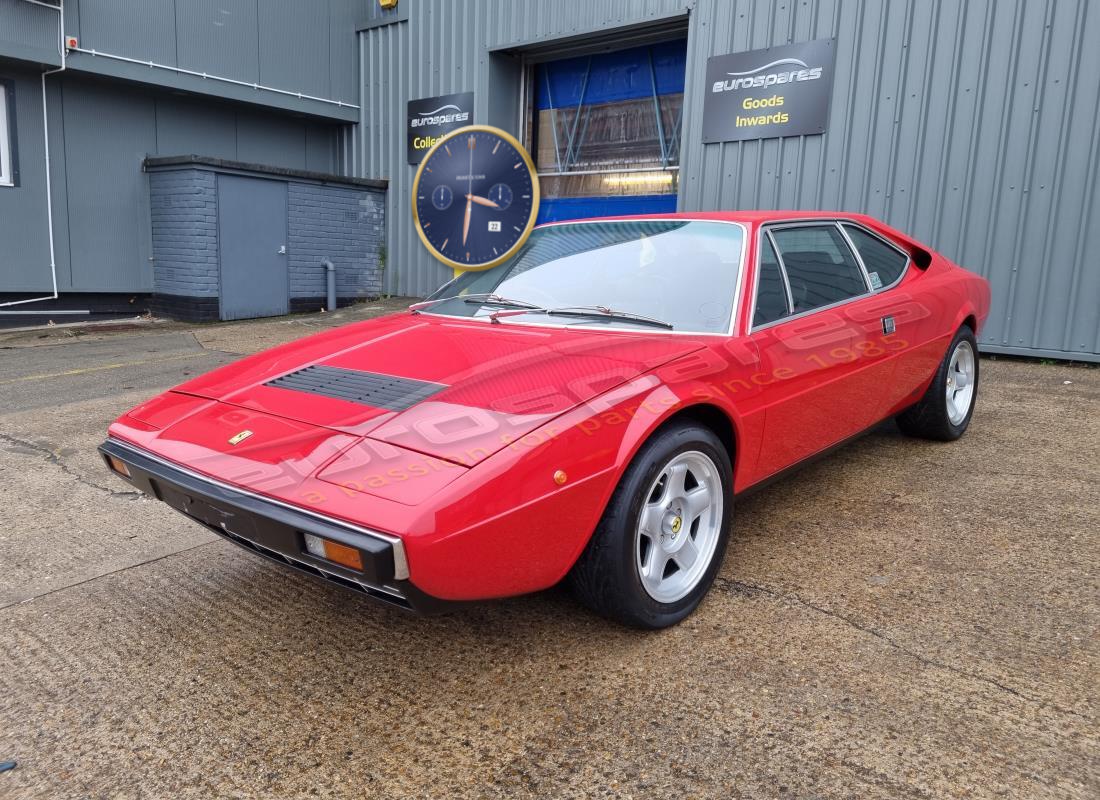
h=3 m=31
